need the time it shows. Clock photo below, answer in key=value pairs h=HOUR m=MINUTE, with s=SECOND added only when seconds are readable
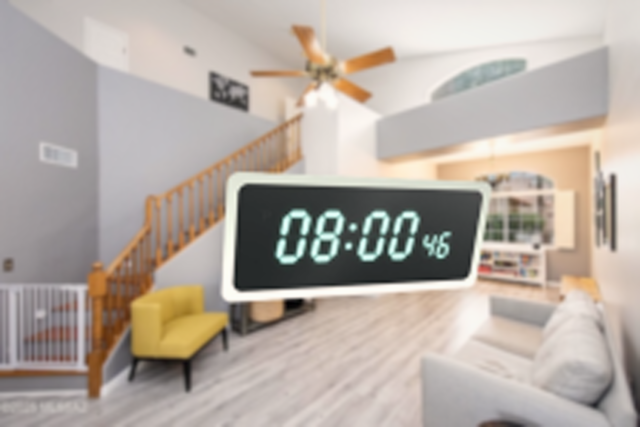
h=8 m=0 s=46
